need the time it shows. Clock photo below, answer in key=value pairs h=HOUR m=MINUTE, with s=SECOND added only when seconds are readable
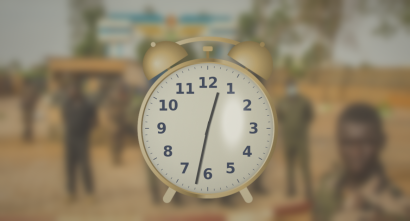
h=12 m=32
